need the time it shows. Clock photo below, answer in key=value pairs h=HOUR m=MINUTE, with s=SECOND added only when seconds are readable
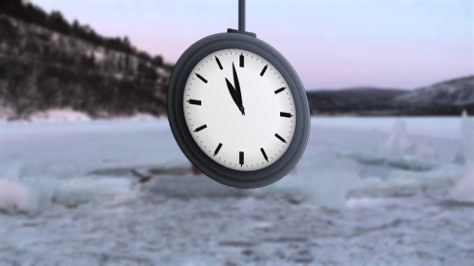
h=10 m=58
